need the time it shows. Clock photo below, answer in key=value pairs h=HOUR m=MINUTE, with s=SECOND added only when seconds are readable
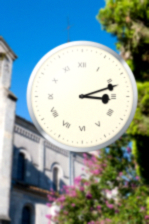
h=3 m=12
